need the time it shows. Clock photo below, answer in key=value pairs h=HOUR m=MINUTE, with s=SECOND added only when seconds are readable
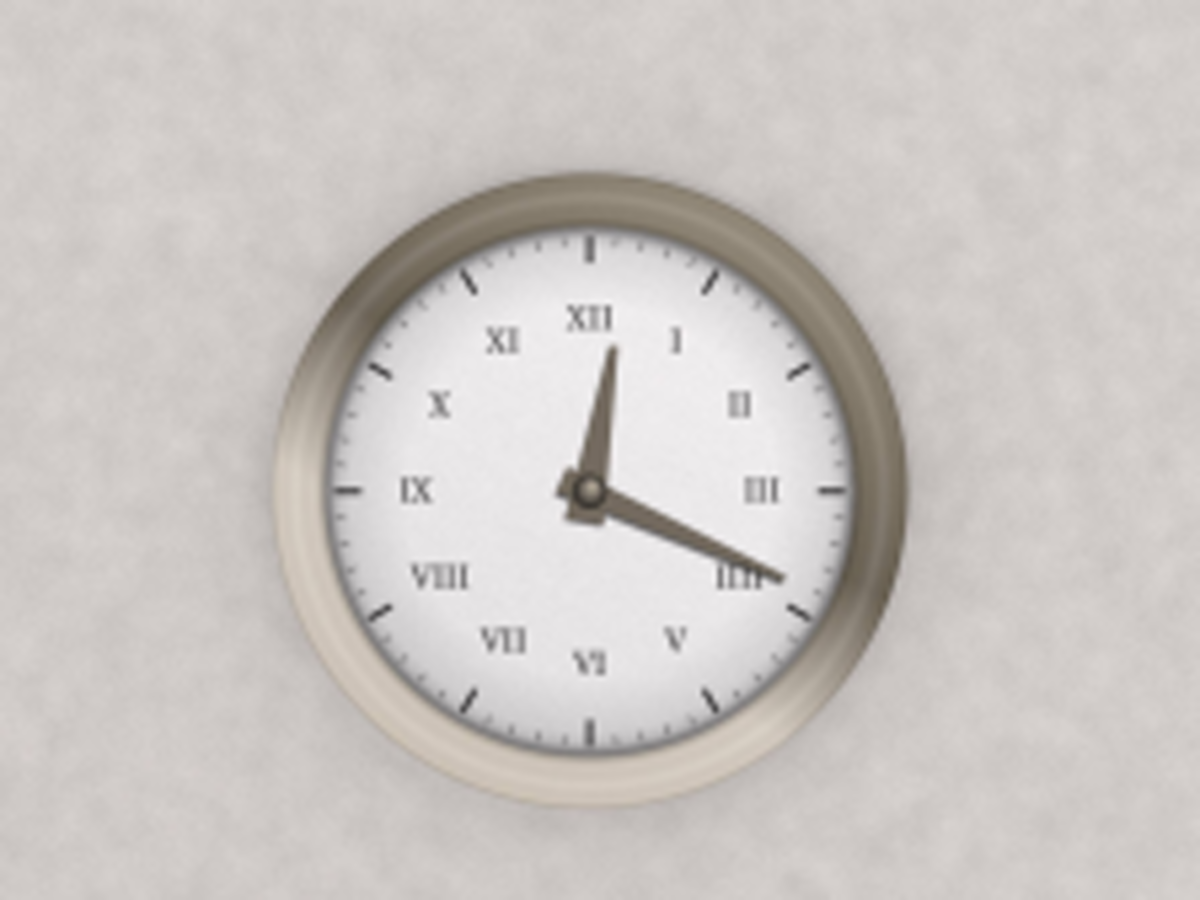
h=12 m=19
